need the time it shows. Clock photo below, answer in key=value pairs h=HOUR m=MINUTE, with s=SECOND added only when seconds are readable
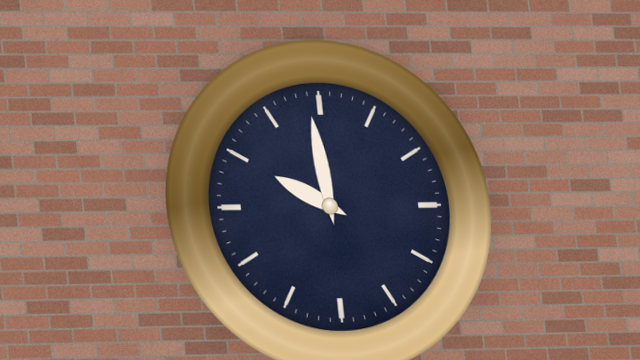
h=9 m=59
